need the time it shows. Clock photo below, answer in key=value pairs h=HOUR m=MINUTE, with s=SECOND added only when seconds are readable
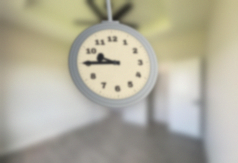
h=9 m=45
